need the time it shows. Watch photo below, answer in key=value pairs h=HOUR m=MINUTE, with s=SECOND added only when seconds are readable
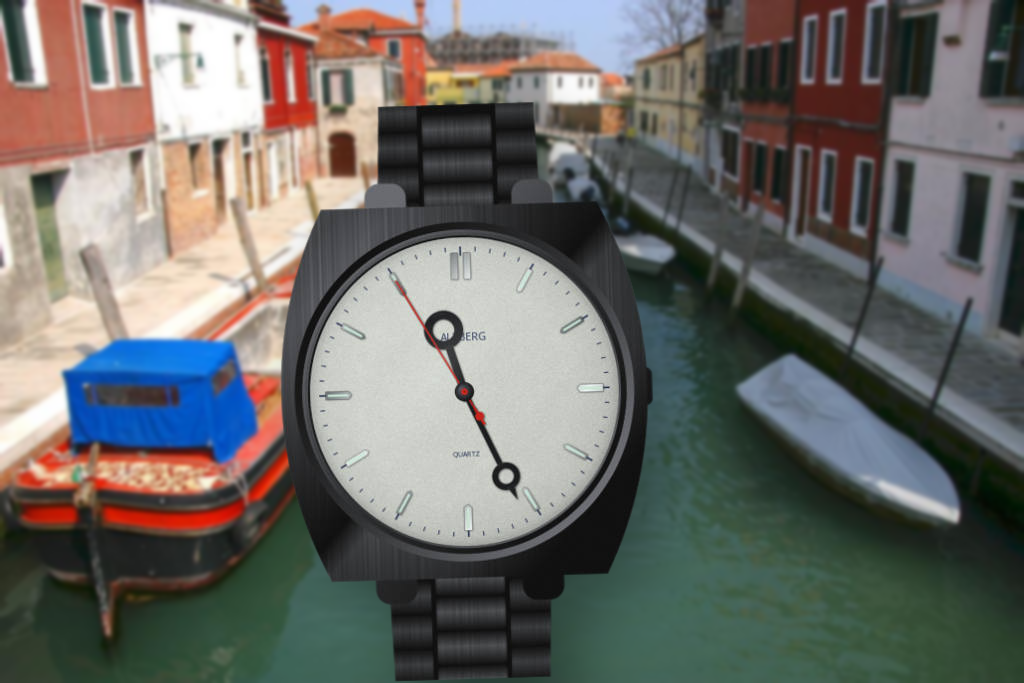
h=11 m=25 s=55
